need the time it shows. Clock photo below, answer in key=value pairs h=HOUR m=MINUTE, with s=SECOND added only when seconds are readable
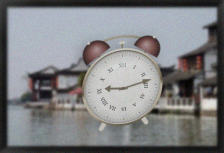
h=9 m=13
